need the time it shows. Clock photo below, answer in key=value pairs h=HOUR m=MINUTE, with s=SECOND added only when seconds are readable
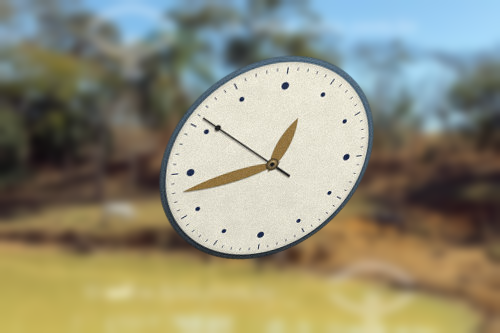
h=12 m=42 s=51
